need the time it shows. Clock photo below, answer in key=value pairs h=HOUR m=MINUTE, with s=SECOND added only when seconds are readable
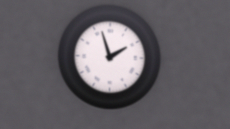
h=1 m=57
